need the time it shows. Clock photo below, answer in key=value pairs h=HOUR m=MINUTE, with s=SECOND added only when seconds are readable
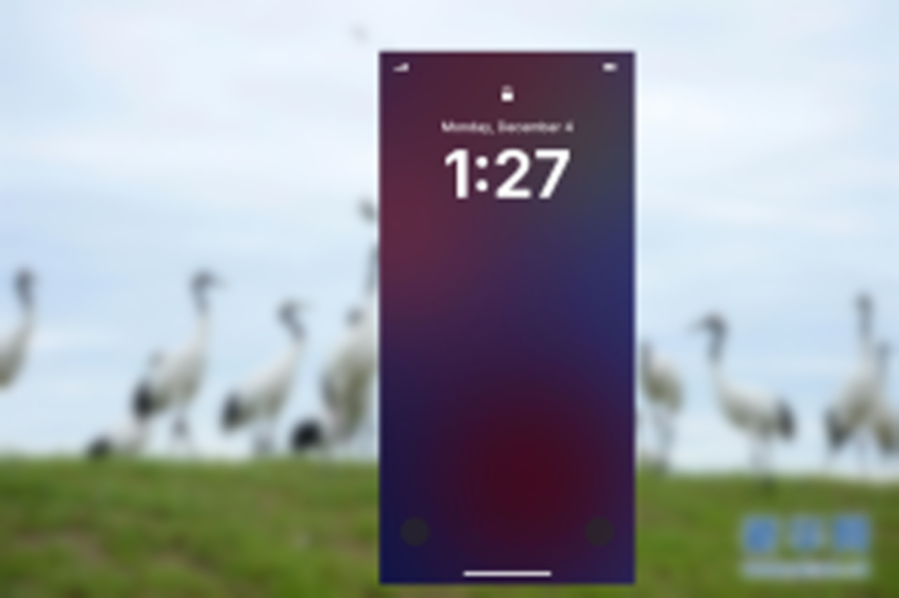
h=1 m=27
